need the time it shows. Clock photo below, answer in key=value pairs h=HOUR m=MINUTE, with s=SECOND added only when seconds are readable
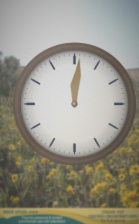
h=12 m=1
